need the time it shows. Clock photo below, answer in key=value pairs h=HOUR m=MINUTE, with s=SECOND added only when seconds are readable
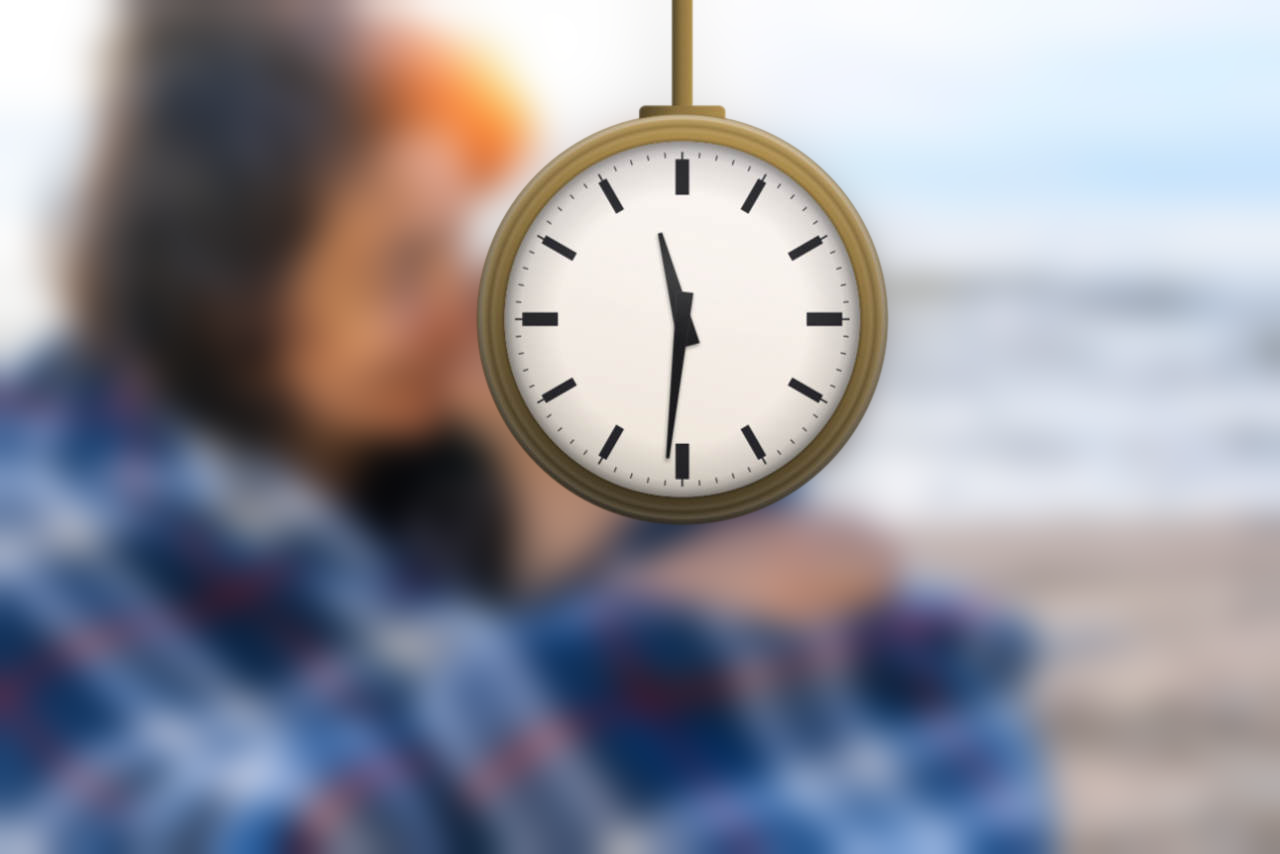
h=11 m=31
